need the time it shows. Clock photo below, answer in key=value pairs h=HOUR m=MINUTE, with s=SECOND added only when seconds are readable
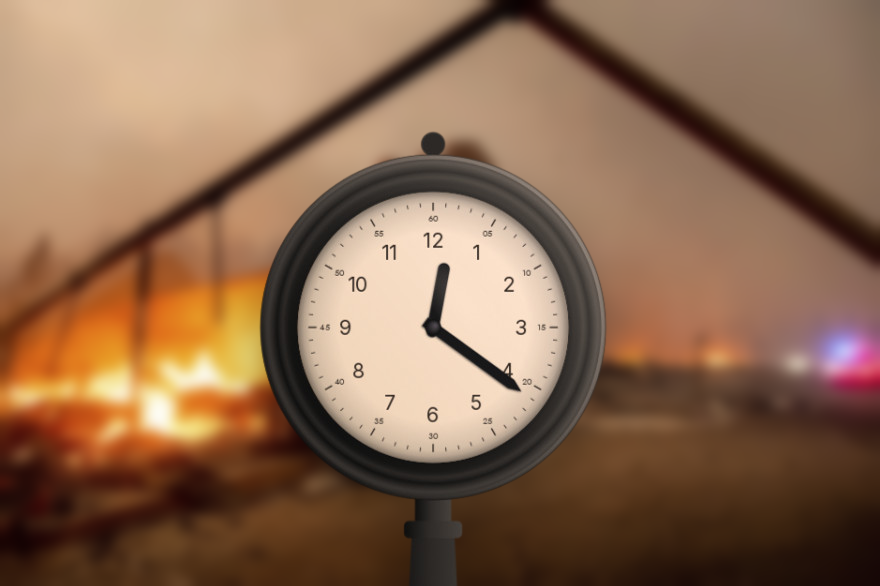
h=12 m=21
